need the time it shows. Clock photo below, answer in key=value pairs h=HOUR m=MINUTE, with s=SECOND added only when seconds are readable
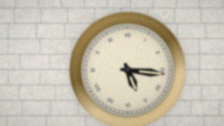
h=5 m=16
